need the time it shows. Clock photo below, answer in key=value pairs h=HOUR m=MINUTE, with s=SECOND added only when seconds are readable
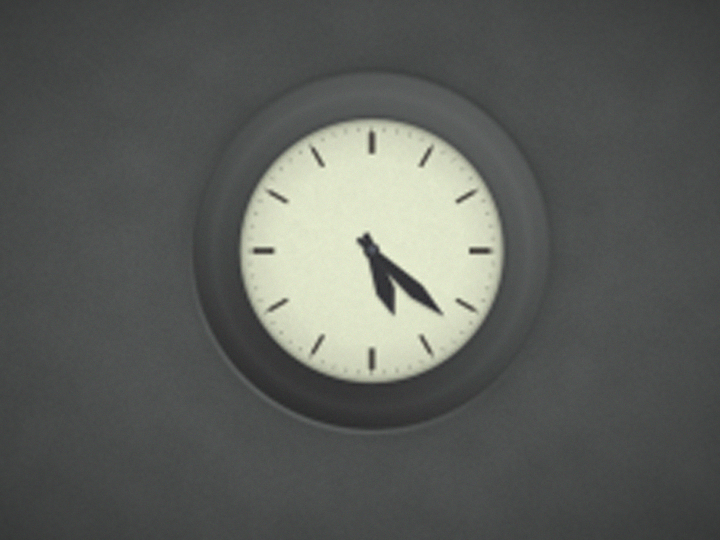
h=5 m=22
